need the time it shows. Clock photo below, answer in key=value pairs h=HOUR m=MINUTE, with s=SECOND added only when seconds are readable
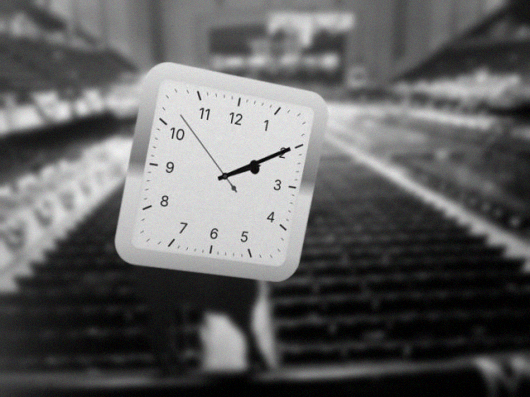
h=2 m=9 s=52
